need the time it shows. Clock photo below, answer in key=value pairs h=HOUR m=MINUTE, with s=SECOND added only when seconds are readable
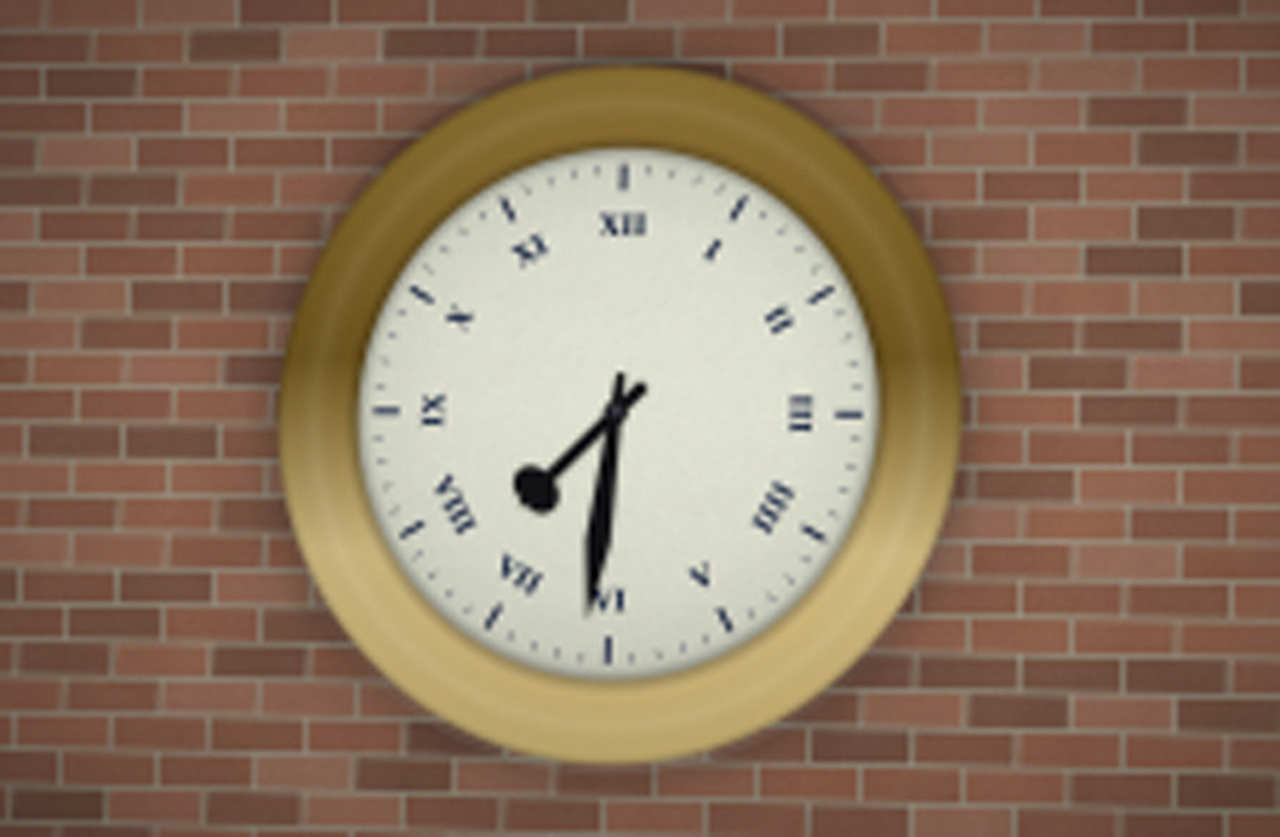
h=7 m=31
